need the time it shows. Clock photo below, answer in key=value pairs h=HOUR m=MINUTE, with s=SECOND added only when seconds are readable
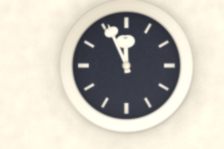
h=11 m=56
